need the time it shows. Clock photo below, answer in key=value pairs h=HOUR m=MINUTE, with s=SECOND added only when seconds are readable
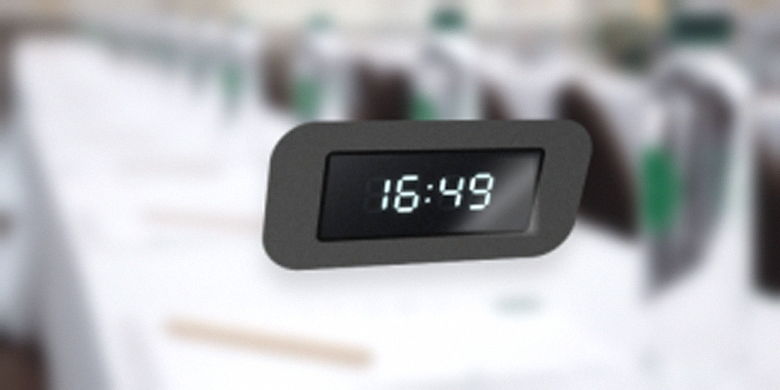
h=16 m=49
